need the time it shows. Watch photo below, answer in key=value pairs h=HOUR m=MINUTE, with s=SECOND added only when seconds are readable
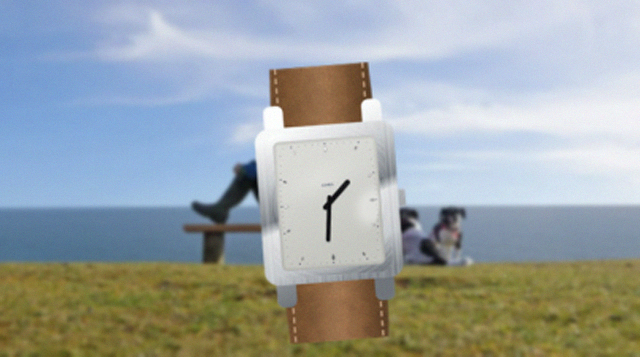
h=1 m=31
